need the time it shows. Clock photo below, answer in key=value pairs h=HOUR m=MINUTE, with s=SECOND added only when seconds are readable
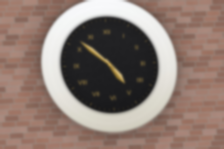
h=4 m=52
